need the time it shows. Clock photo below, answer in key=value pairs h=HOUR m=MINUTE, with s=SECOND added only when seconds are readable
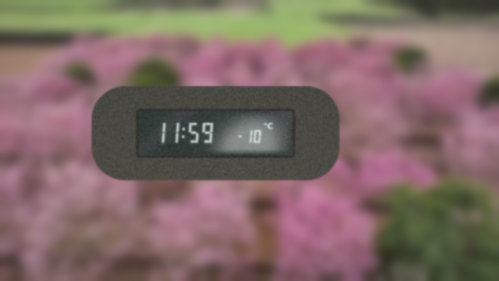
h=11 m=59
